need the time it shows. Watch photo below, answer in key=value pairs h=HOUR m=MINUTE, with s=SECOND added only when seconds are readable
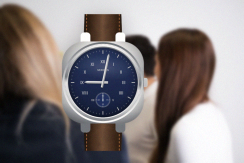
h=9 m=2
